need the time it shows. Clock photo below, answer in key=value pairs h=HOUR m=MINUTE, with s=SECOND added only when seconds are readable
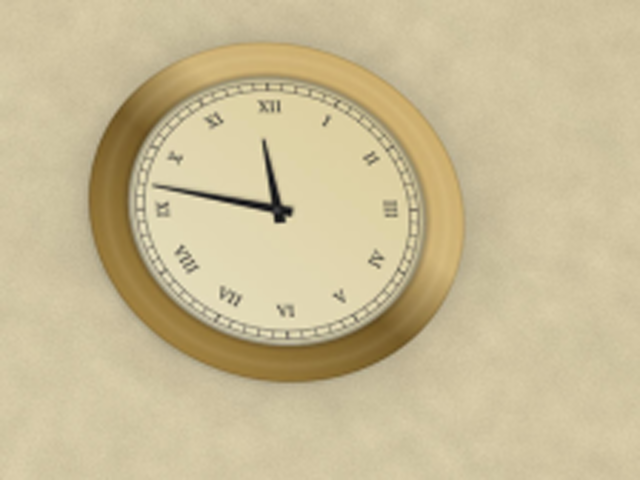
h=11 m=47
